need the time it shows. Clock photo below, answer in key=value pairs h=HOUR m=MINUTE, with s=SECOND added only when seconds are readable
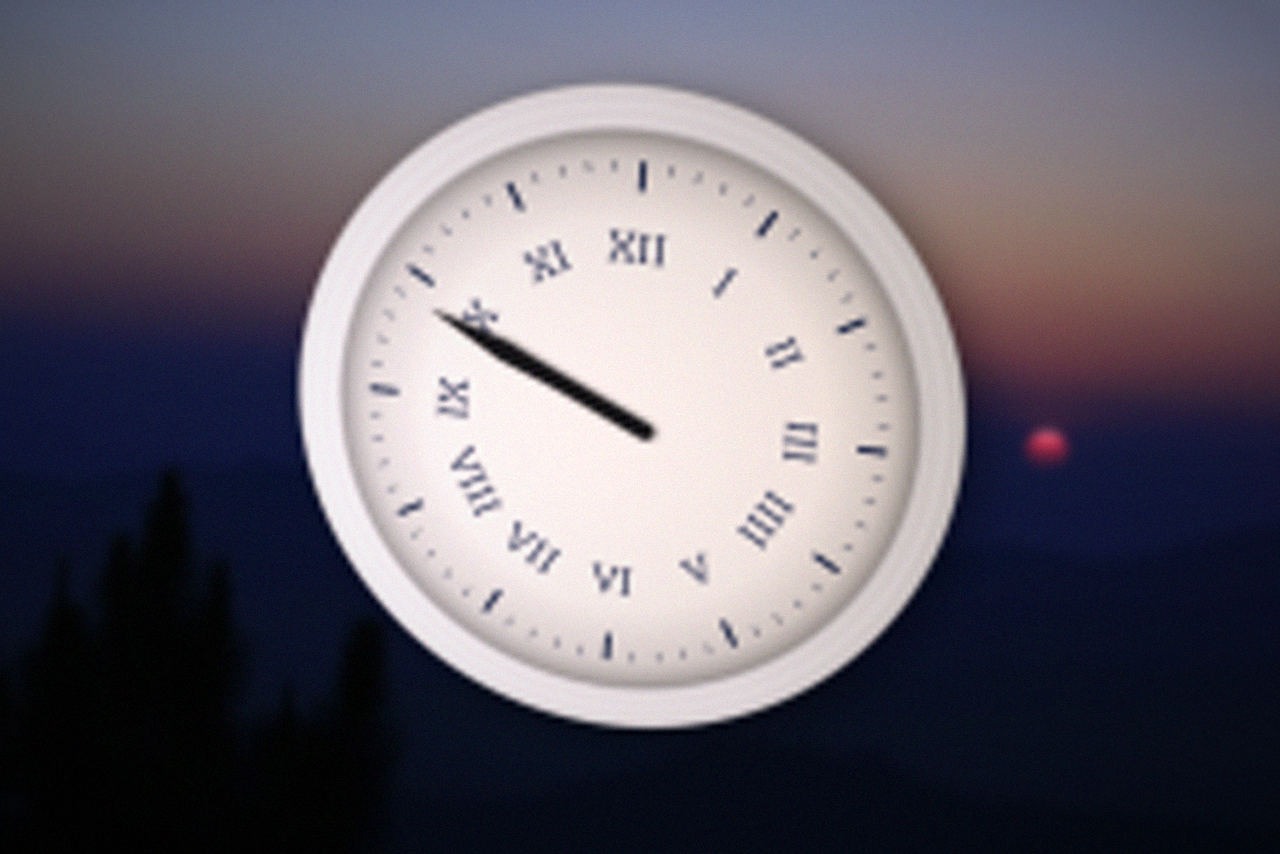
h=9 m=49
